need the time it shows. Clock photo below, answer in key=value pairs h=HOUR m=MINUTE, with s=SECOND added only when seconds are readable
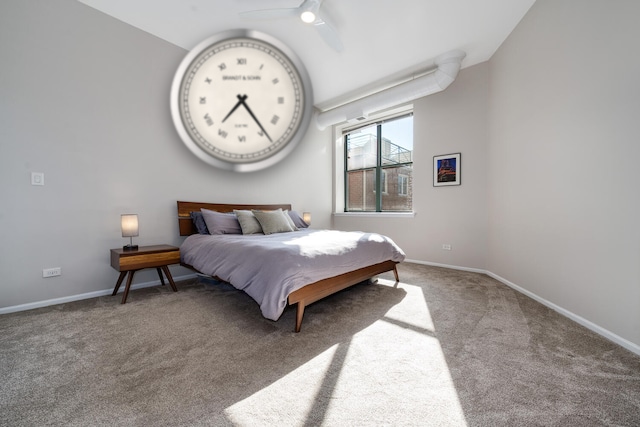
h=7 m=24
